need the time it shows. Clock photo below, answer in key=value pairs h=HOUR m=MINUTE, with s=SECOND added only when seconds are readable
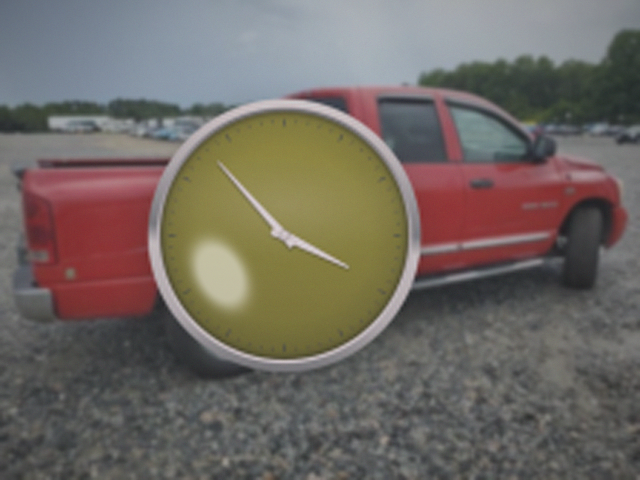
h=3 m=53
